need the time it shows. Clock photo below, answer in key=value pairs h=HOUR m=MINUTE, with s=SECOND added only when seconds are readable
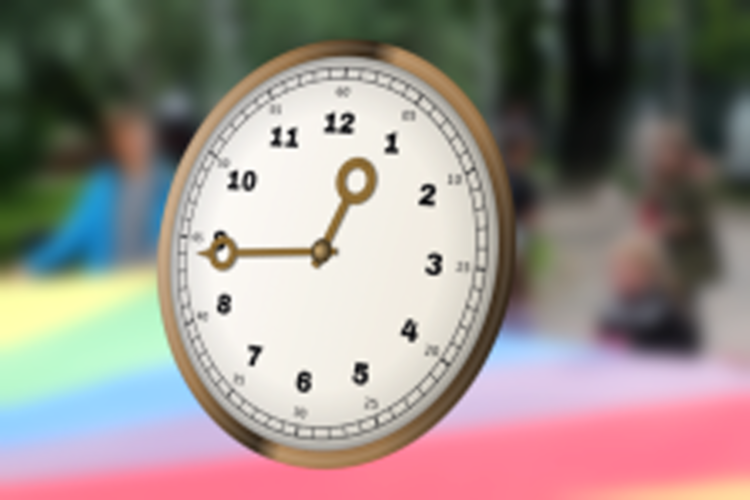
h=12 m=44
